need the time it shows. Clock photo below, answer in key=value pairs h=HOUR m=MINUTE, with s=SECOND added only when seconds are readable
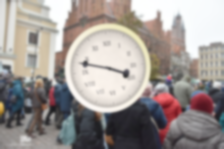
h=3 m=48
